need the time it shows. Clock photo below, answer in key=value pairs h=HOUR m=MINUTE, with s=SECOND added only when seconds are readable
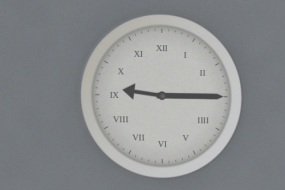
h=9 m=15
